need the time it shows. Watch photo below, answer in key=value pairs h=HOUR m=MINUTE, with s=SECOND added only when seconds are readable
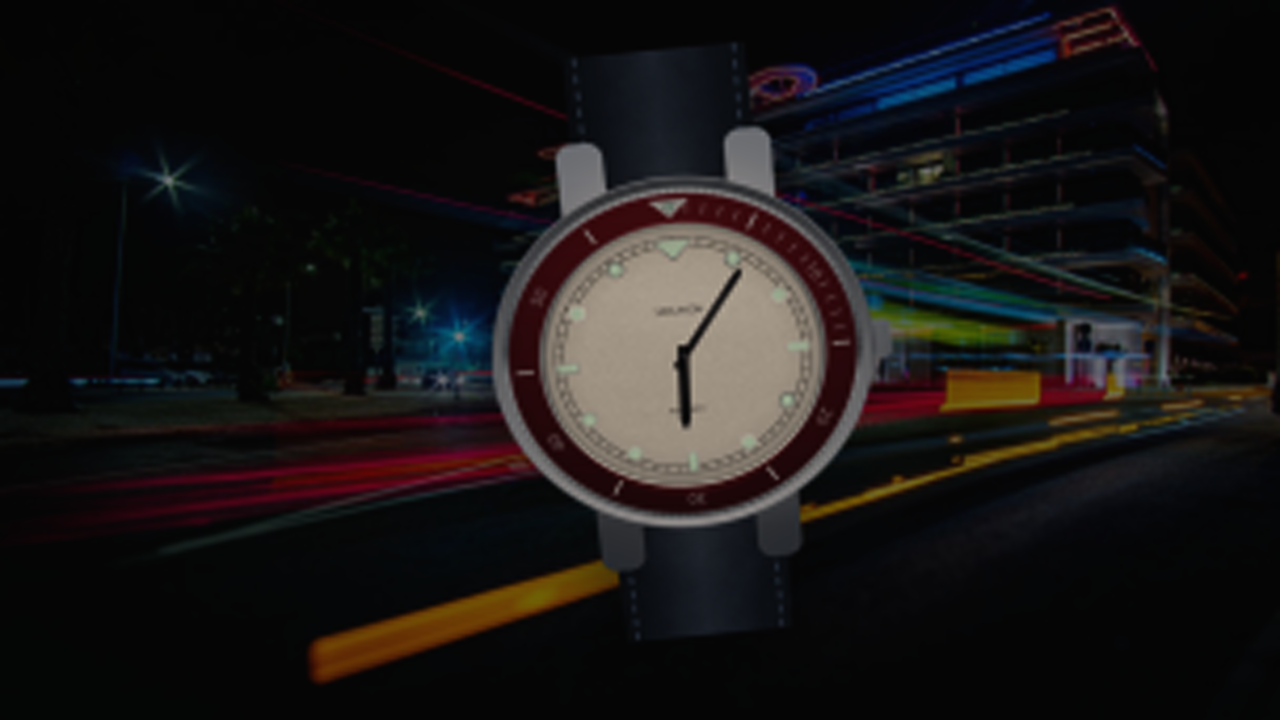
h=6 m=6
